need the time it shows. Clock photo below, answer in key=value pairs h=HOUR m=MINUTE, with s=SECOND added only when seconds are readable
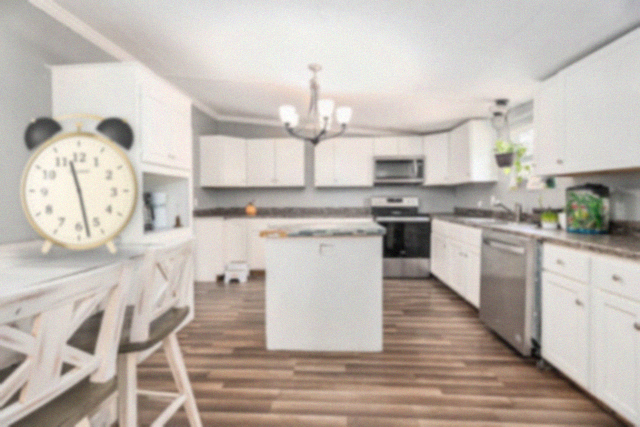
h=11 m=28
